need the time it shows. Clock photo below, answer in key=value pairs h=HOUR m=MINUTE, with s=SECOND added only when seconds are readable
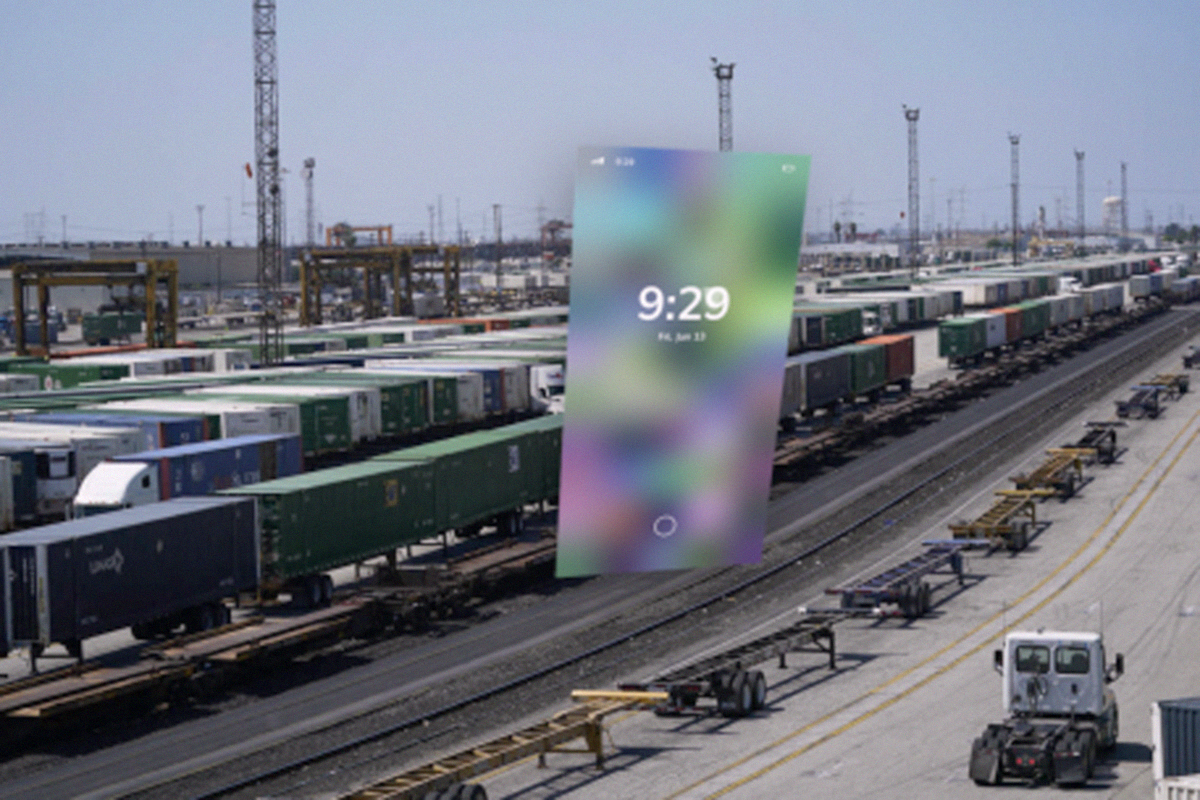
h=9 m=29
